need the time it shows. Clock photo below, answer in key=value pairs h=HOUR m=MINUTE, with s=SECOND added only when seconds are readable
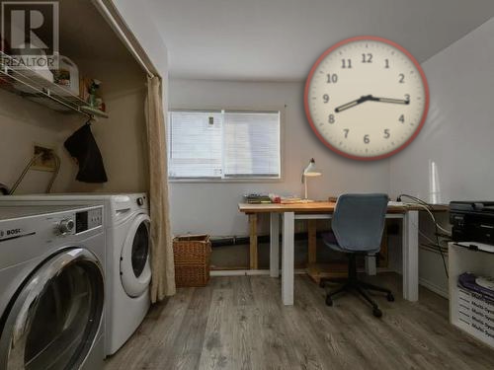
h=8 m=16
